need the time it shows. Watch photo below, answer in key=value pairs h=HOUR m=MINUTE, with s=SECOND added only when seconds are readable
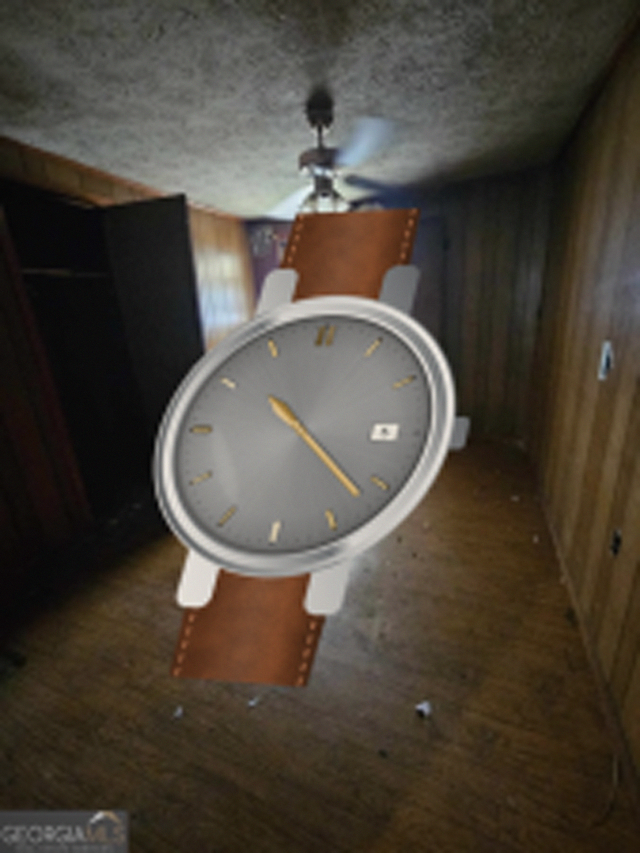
h=10 m=22
